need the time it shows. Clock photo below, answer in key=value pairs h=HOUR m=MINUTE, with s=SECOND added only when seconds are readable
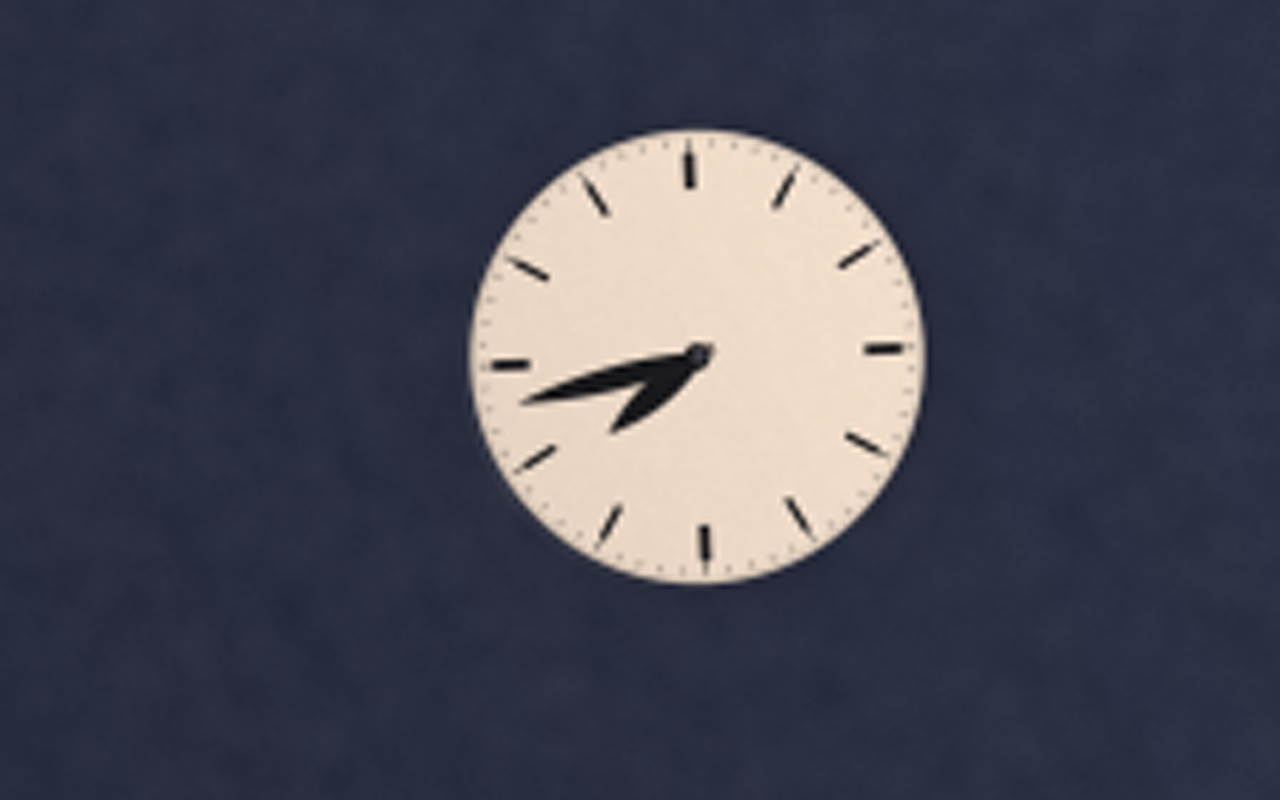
h=7 m=43
